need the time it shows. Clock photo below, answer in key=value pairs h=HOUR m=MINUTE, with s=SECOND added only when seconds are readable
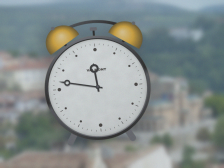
h=11 m=47
